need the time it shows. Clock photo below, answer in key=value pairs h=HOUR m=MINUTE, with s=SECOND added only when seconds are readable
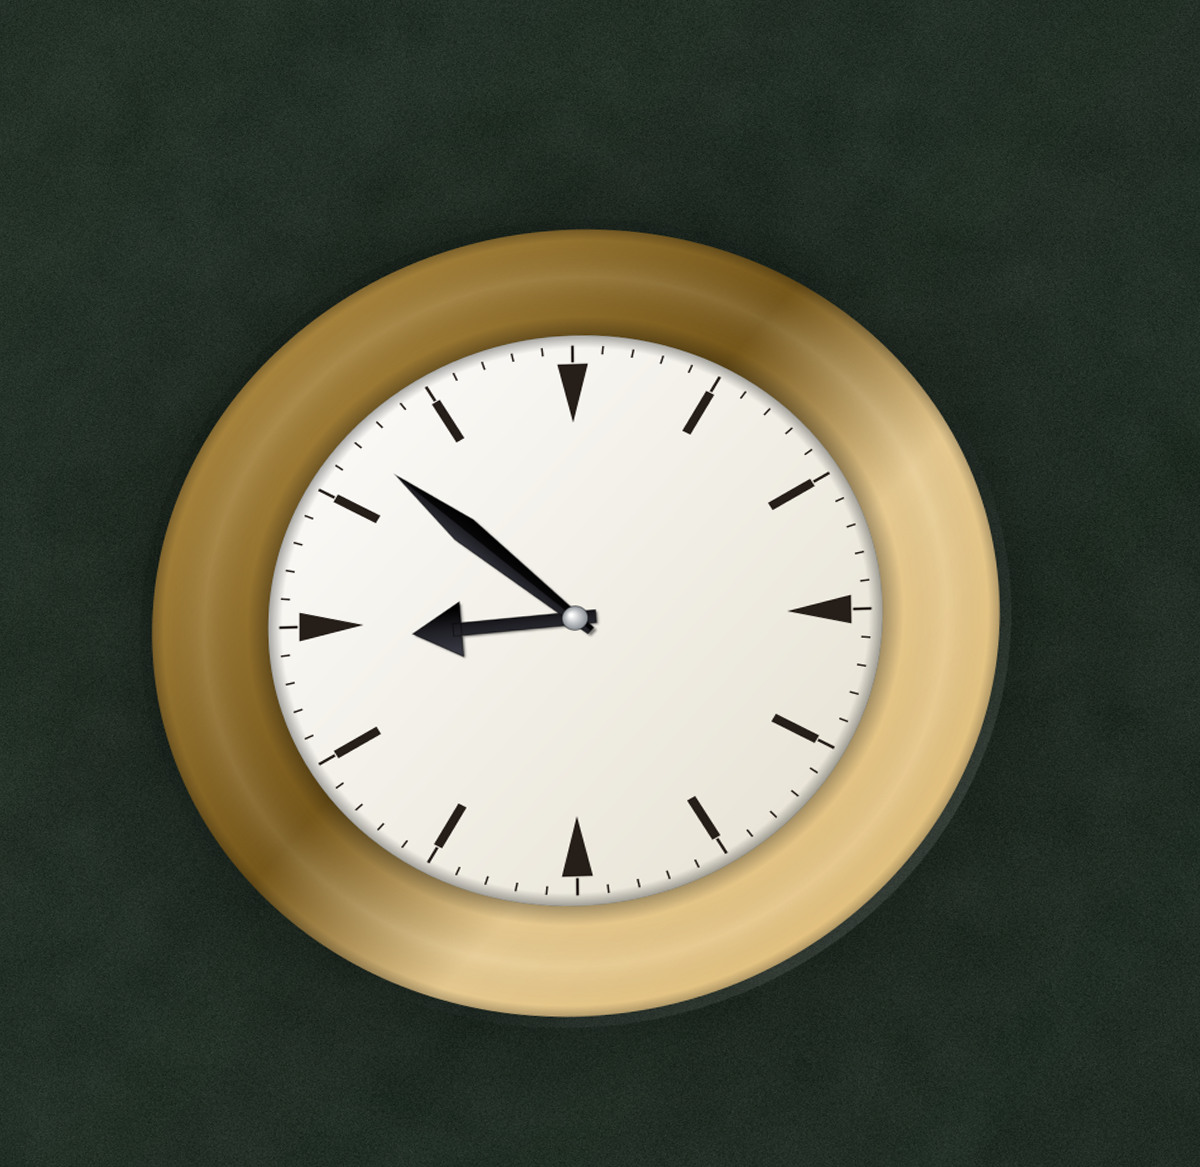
h=8 m=52
